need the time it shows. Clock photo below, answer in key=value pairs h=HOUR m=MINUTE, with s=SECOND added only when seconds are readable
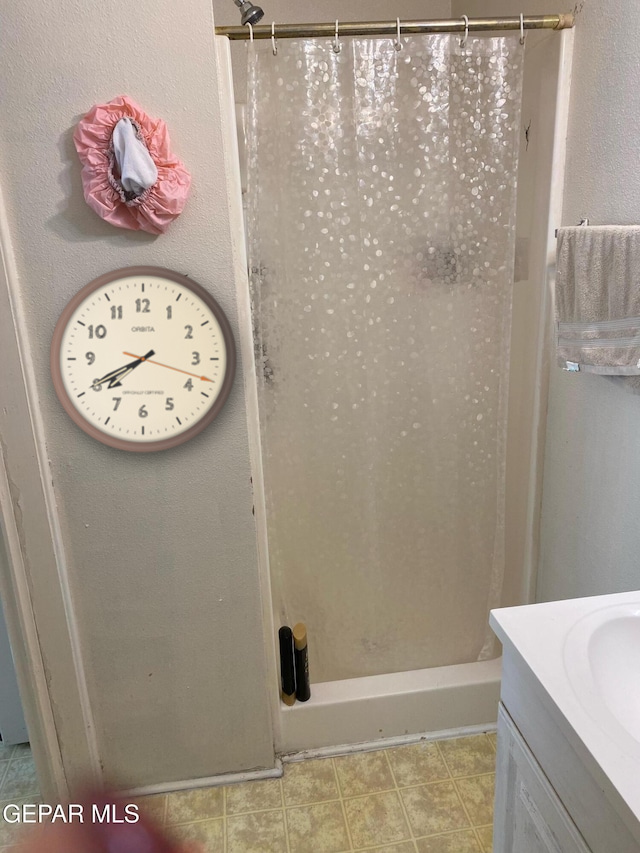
h=7 m=40 s=18
